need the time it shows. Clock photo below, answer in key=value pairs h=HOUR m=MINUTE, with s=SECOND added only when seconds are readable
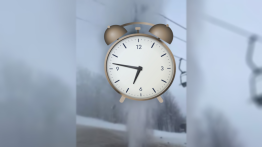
h=6 m=47
